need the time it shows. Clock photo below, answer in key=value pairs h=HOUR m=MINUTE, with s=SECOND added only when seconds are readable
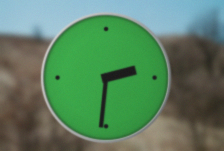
h=2 m=31
